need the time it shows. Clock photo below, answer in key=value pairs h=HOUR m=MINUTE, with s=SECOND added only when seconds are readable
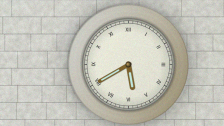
h=5 m=40
